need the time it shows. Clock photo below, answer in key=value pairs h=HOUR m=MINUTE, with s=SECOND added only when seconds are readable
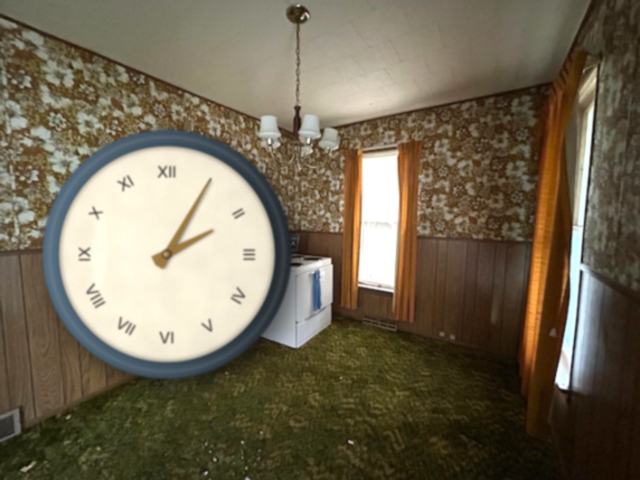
h=2 m=5
